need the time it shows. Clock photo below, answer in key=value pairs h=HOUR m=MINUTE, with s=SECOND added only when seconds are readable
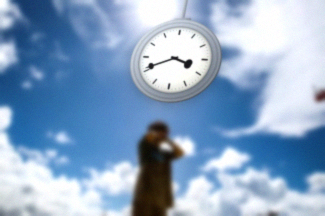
h=3 m=41
